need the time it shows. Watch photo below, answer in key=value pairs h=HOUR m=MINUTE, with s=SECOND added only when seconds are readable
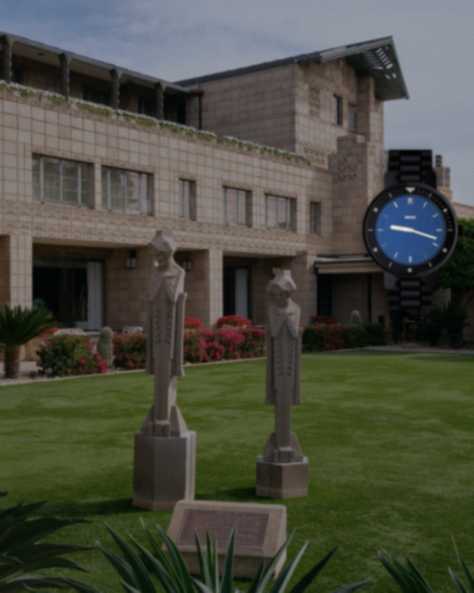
h=9 m=18
